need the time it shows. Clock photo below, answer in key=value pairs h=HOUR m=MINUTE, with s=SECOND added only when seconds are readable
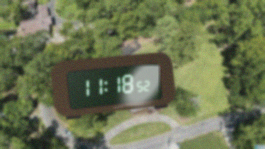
h=11 m=18
